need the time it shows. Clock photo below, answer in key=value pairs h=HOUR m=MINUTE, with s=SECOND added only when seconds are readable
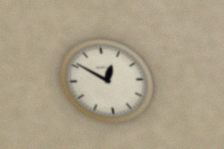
h=12 m=51
